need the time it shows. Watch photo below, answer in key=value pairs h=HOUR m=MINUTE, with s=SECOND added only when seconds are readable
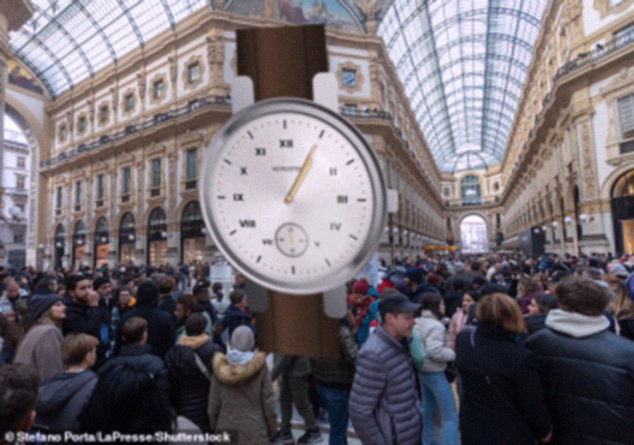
h=1 m=5
